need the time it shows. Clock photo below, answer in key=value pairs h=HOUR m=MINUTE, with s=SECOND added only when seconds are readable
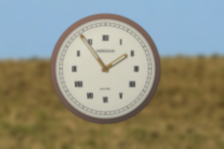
h=1 m=54
